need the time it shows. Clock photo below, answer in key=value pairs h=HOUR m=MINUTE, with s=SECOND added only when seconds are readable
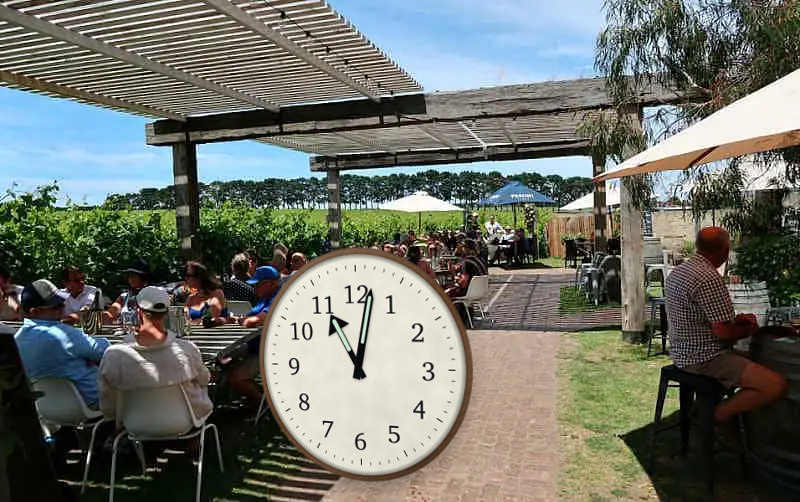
h=11 m=2
